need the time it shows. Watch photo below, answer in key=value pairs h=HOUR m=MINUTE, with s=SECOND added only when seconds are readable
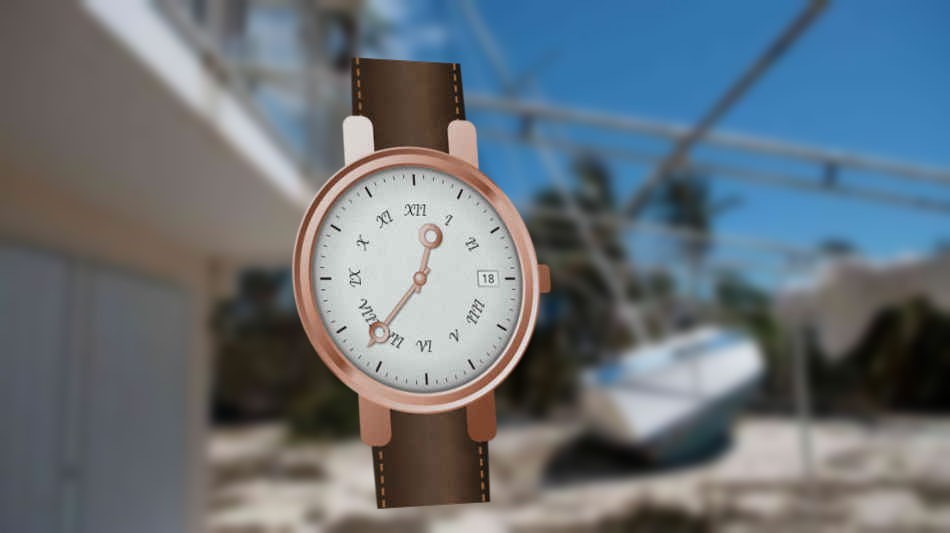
h=12 m=37
